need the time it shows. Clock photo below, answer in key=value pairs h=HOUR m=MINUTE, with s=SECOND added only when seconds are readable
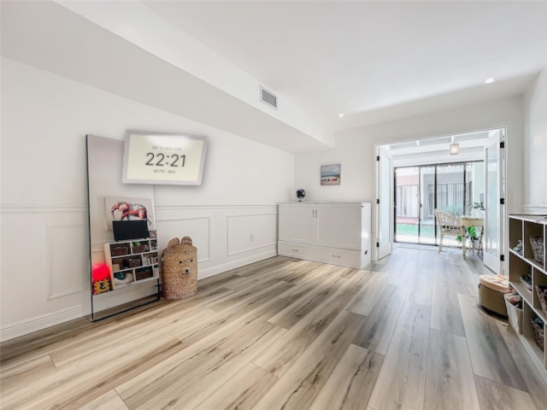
h=22 m=21
